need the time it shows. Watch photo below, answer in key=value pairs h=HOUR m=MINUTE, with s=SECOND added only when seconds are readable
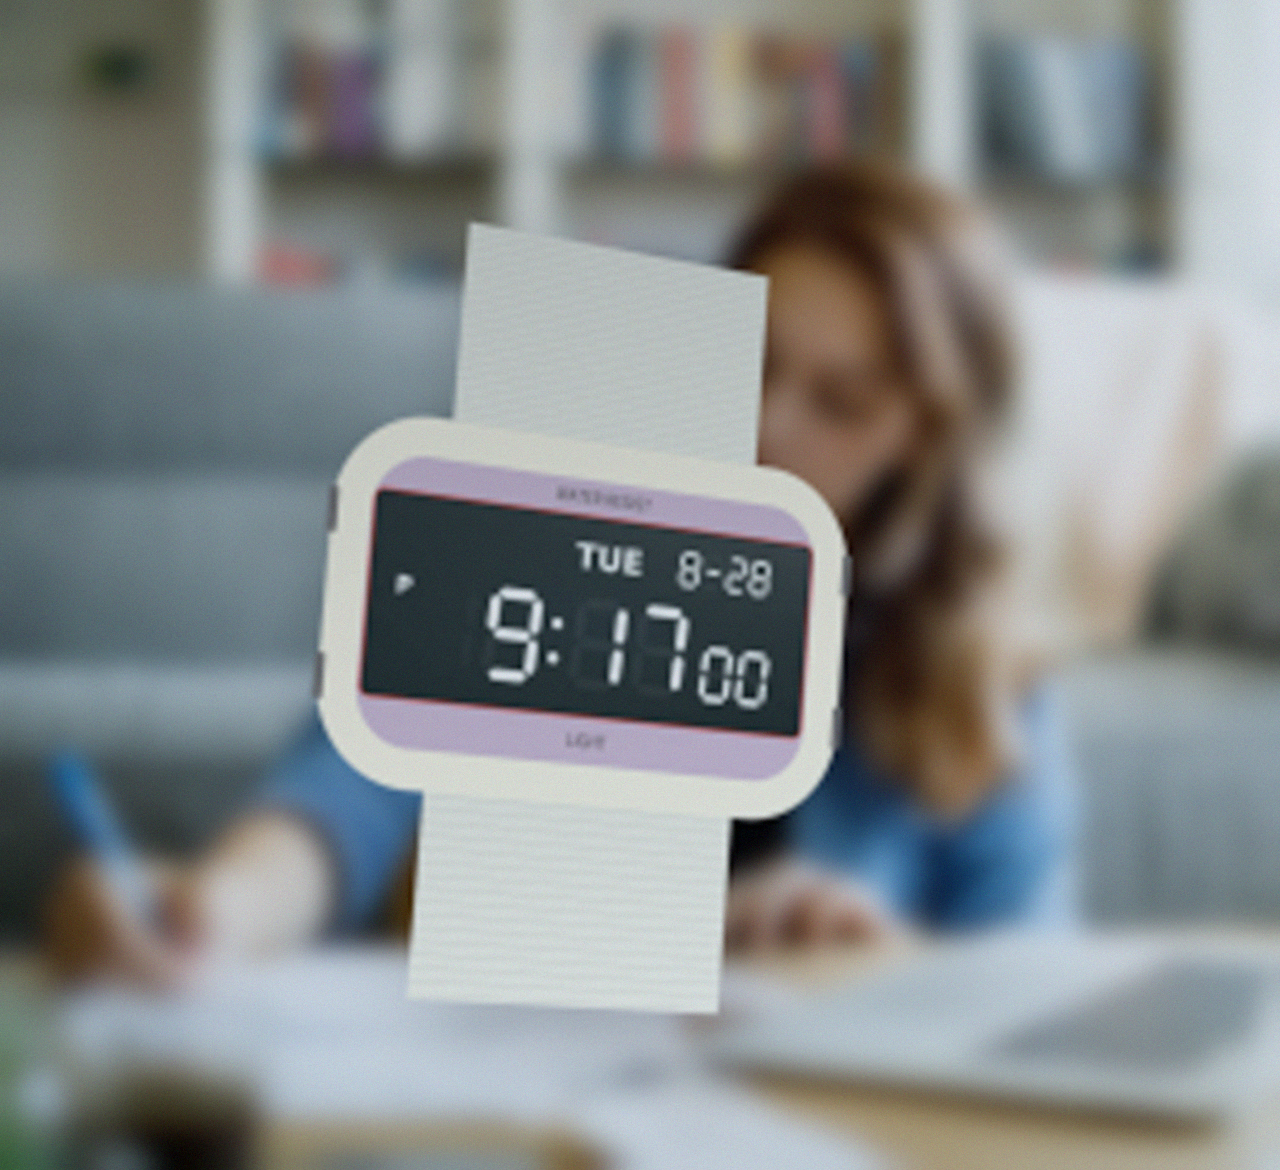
h=9 m=17 s=0
